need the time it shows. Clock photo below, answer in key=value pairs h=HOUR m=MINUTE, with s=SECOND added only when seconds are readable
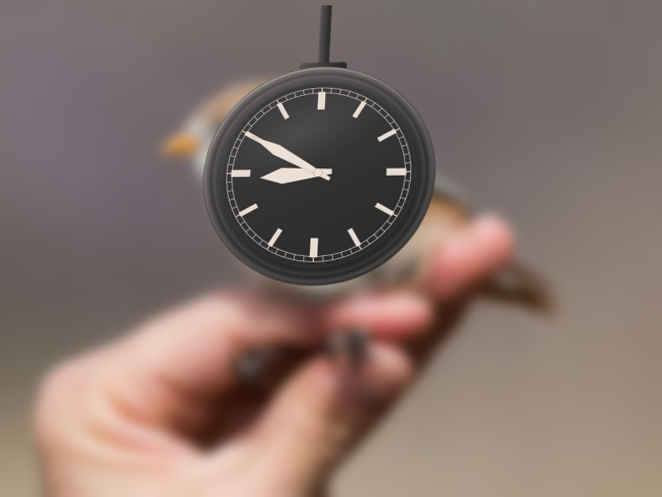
h=8 m=50
